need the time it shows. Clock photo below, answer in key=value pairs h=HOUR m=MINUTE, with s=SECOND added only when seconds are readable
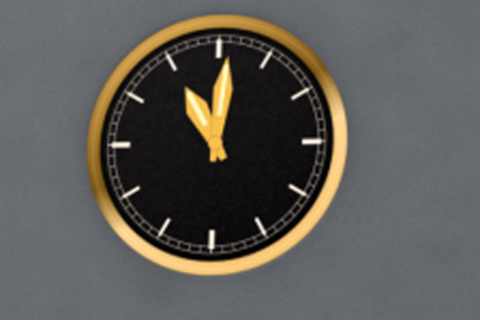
h=11 m=1
